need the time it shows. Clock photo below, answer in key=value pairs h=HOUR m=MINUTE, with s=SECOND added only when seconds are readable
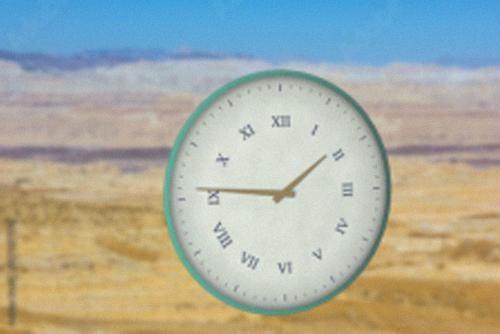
h=1 m=46
